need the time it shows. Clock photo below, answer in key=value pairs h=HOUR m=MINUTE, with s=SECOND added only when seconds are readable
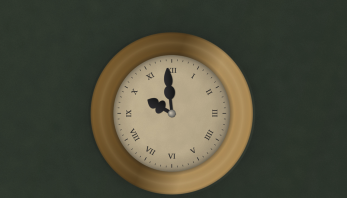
h=9 m=59
